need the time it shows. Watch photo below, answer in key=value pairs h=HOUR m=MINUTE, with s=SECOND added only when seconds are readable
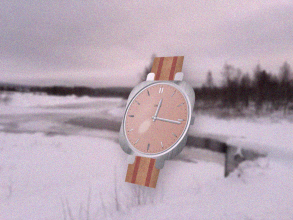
h=12 m=16
